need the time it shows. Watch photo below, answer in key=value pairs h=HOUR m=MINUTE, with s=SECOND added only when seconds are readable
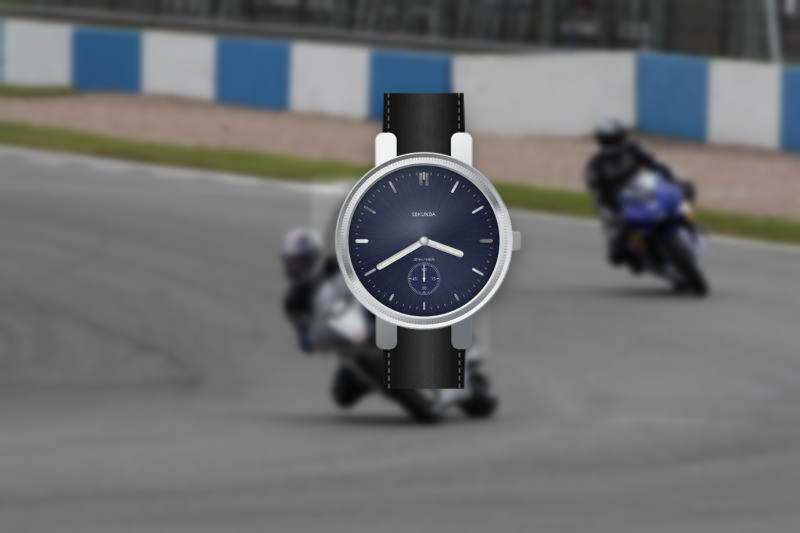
h=3 m=40
